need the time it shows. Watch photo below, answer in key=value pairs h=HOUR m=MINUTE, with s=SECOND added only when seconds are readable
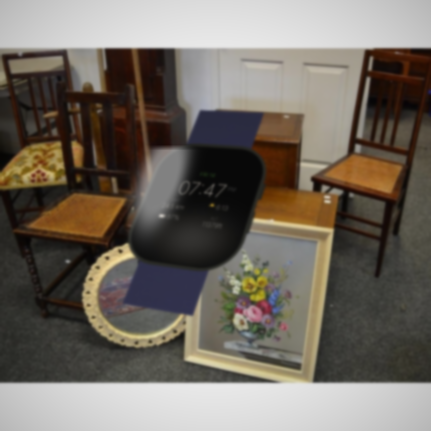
h=7 m=47
